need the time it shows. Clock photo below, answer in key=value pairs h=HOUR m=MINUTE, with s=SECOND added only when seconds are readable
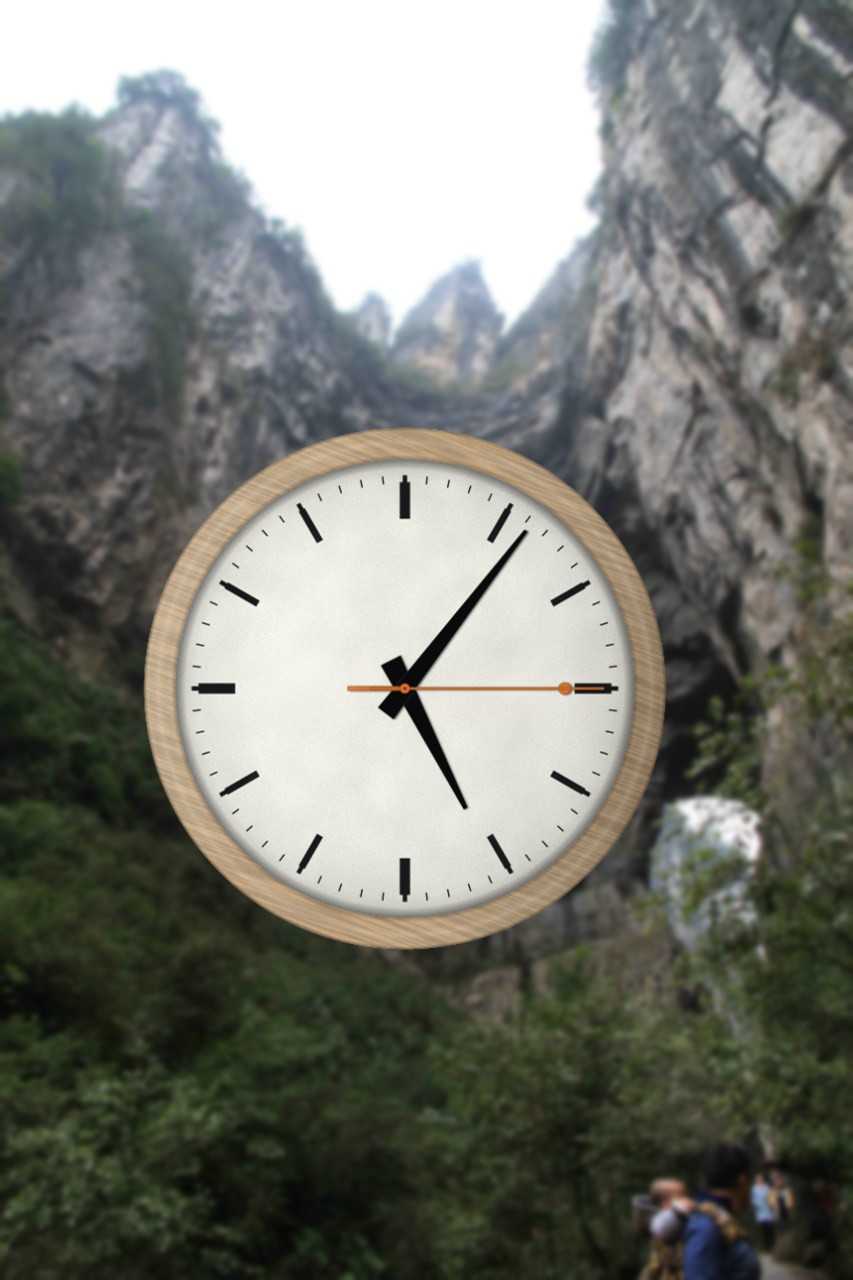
h=5 m=6 s=15
